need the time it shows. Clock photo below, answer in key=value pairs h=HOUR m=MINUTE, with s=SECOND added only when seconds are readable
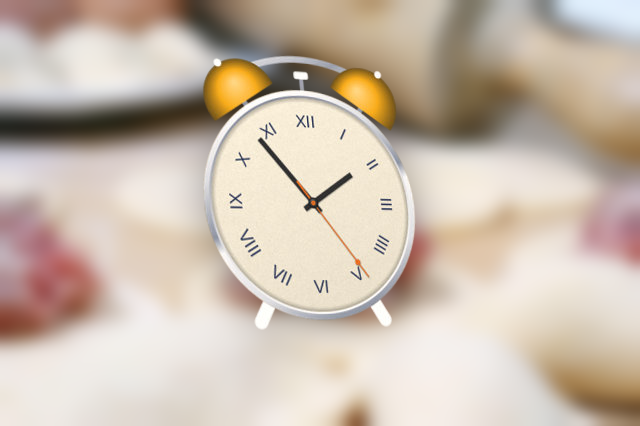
h=1 m=53 s=24
